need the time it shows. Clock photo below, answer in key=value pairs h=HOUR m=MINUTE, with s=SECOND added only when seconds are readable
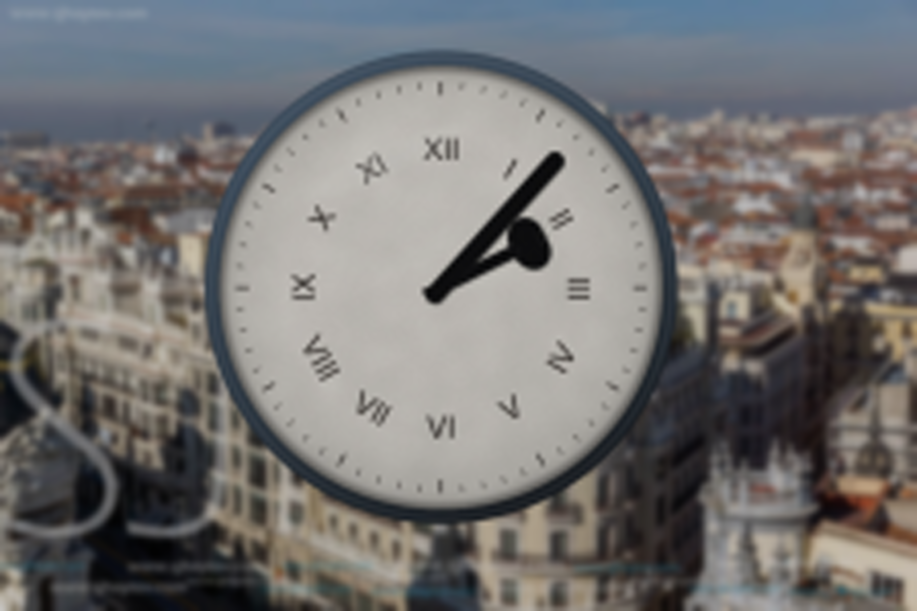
h=2 m=7
